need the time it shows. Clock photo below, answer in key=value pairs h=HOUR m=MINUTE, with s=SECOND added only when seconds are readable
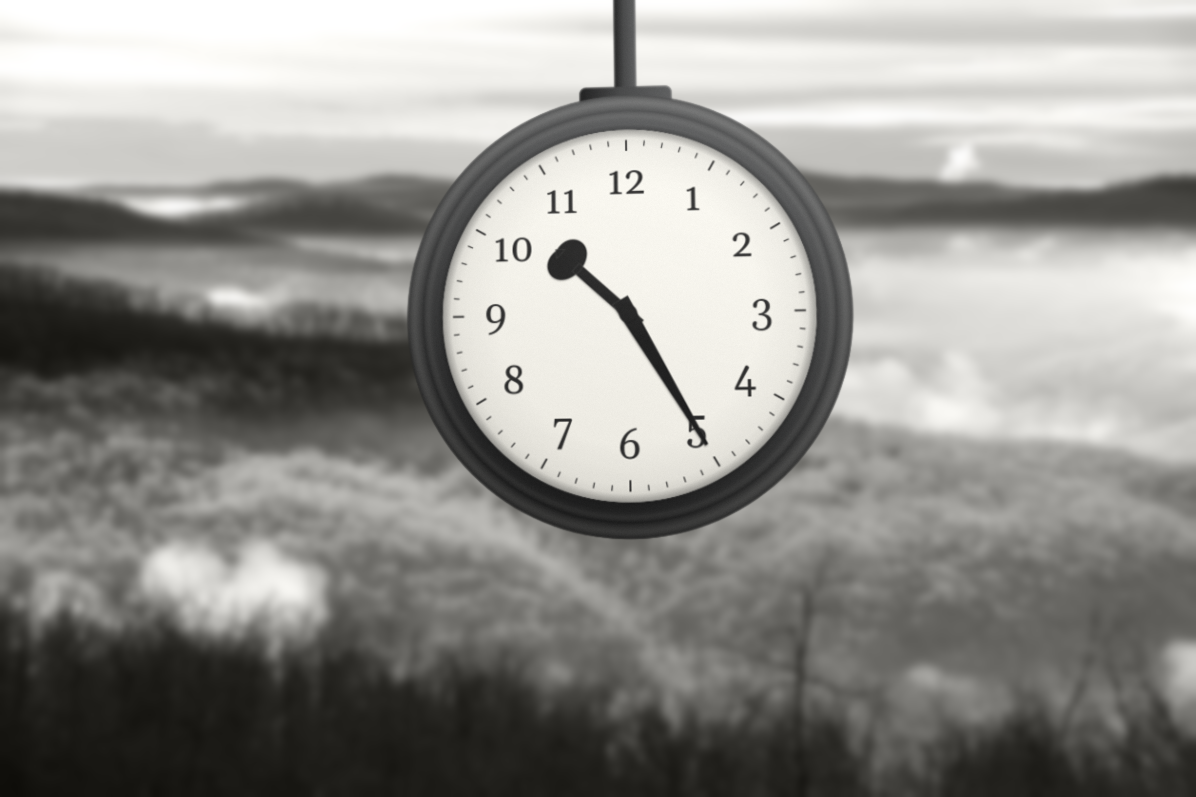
h=10 m=25
